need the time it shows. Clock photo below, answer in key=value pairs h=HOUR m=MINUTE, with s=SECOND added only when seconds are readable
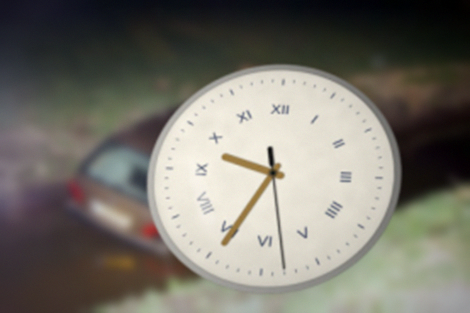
h=9 m=34 s=28
